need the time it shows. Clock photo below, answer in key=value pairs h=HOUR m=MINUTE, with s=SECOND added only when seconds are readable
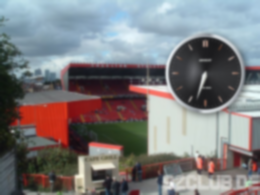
h=6 m=33
